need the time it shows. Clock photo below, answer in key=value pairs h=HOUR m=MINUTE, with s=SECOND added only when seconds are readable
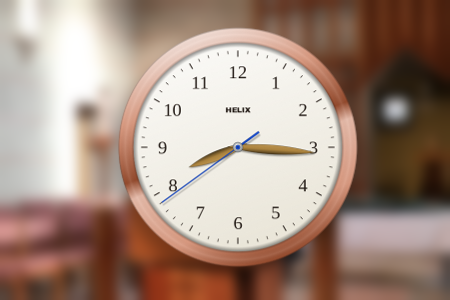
h=8 m=15 s=39
